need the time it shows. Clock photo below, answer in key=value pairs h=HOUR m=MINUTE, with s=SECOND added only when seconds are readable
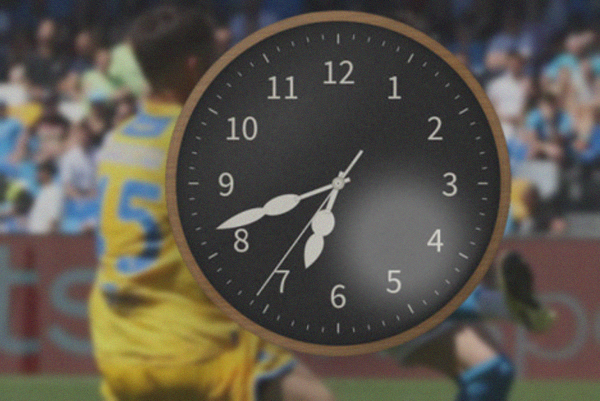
h=6 m=41 s=36
